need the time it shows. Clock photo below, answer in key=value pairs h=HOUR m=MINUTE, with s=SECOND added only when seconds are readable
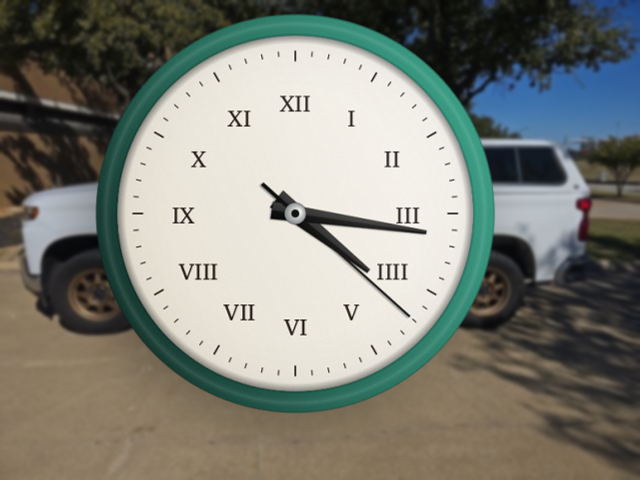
h=4 m=16 s=22
